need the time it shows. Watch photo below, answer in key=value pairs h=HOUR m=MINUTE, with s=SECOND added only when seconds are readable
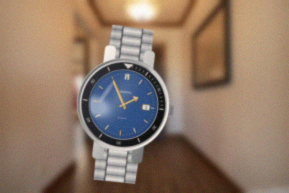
h=1 m=55
